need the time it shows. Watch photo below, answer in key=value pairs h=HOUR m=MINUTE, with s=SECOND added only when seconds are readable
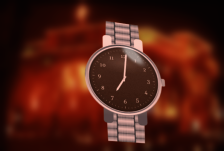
h=7 m=1
